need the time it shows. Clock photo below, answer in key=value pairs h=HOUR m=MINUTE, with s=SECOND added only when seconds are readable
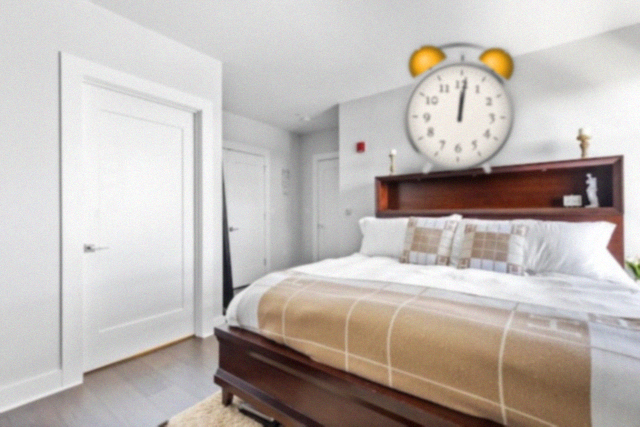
h=12 m=1
